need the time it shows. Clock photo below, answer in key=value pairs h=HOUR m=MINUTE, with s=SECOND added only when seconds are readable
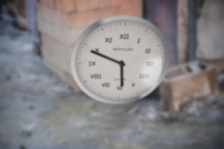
h=5 m=49
